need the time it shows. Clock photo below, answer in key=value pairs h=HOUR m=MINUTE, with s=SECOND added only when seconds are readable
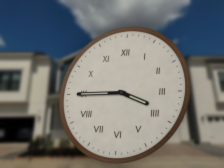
h=3 m=45
